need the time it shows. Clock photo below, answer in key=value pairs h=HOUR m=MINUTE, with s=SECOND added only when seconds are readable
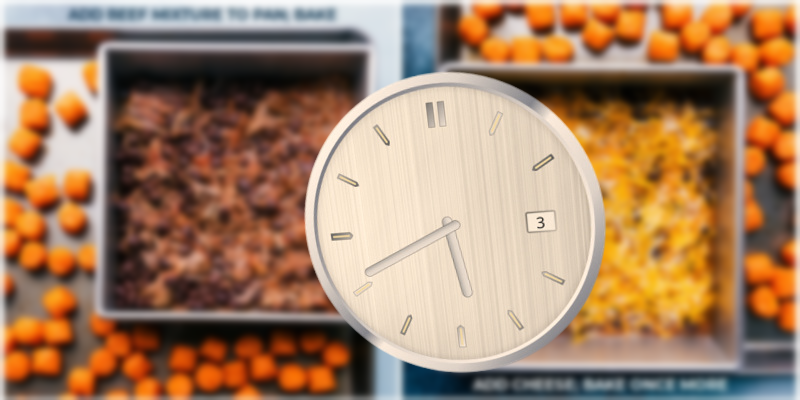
h=5 m=41
